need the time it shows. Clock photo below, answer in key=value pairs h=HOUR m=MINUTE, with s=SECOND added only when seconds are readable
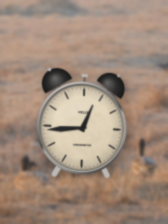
h=12 m=44
